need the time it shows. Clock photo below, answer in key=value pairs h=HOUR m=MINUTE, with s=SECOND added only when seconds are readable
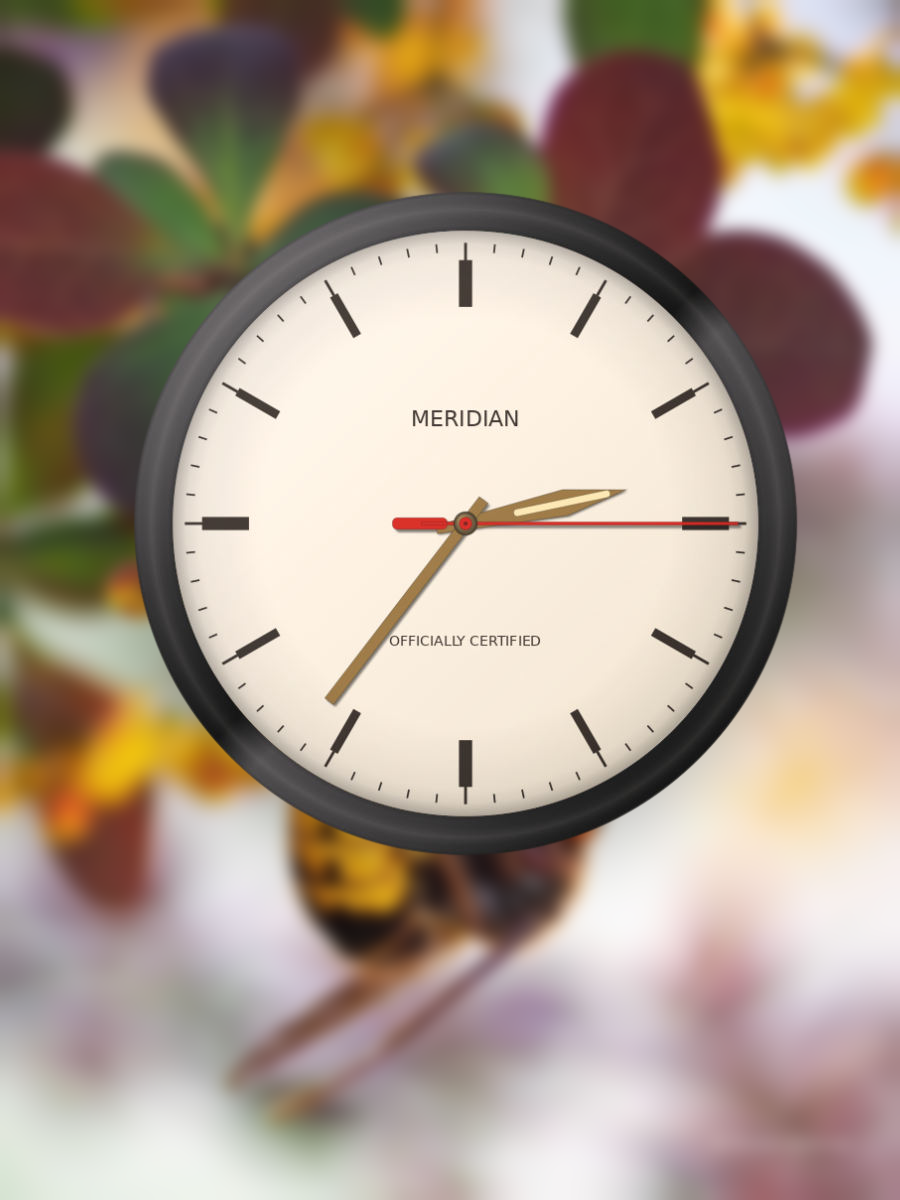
h=2 m=36 s=15
